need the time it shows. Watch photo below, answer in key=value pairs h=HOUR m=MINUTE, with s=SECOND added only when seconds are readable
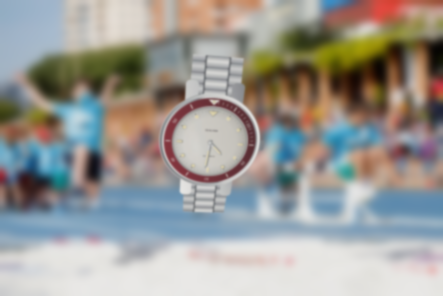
h=4 m=31
